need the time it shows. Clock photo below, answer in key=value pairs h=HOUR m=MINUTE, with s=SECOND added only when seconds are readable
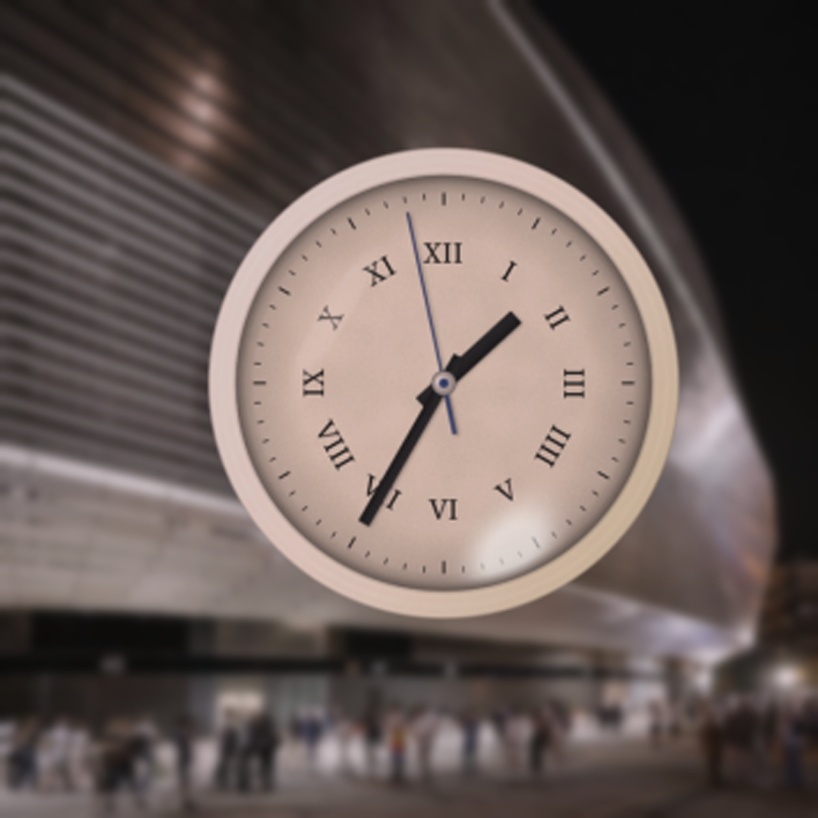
h=1 m=34 s=58
